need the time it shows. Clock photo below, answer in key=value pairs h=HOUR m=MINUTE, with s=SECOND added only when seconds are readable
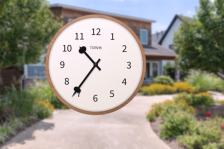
h=10 m=36
